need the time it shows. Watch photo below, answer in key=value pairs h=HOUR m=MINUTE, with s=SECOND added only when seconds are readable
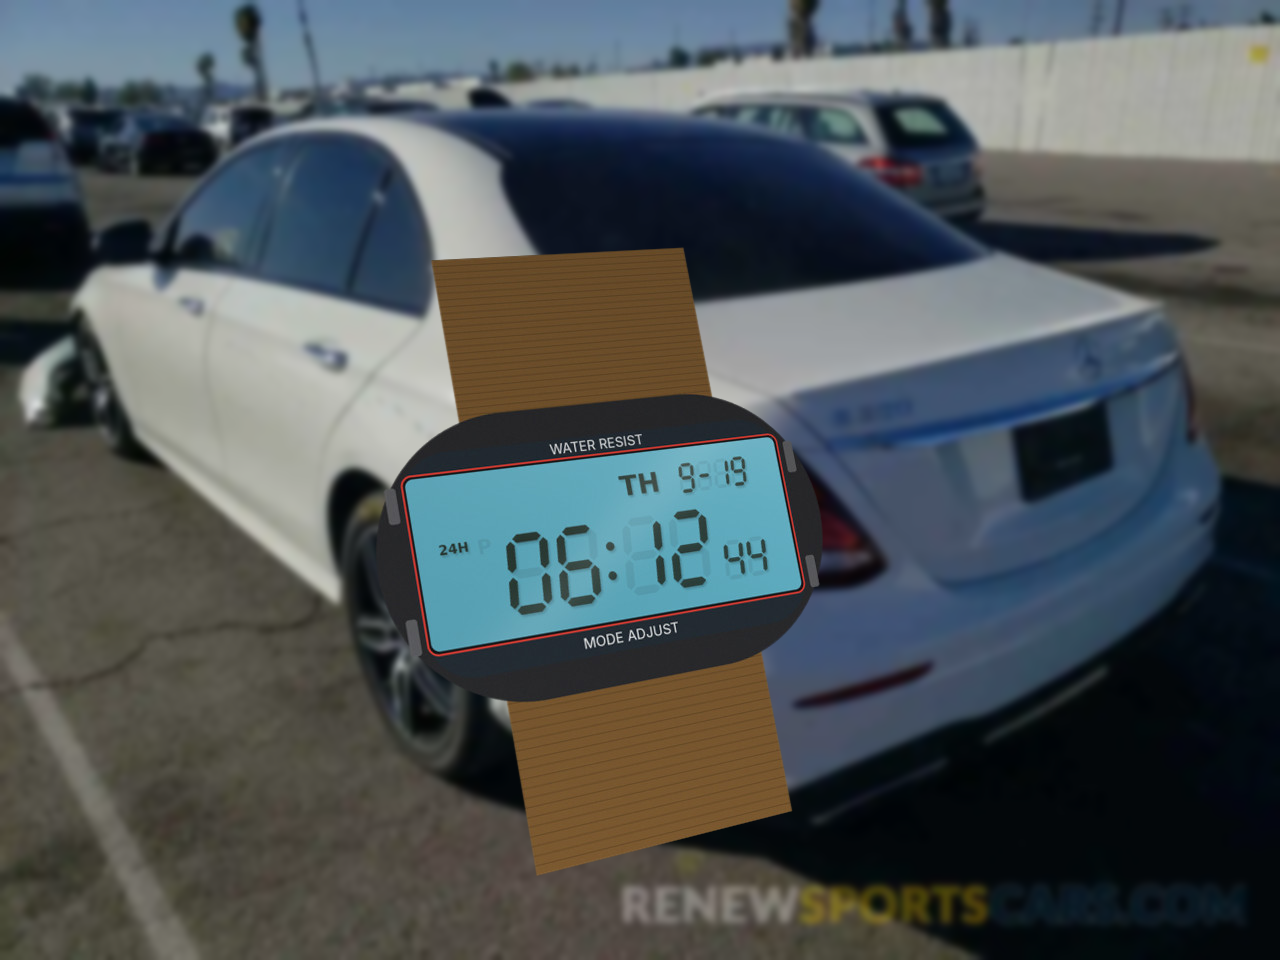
h=6 m=12 s=44
